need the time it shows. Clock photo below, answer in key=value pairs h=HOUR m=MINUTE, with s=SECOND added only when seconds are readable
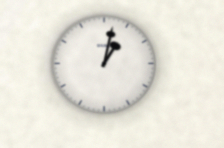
h=1 m=2
